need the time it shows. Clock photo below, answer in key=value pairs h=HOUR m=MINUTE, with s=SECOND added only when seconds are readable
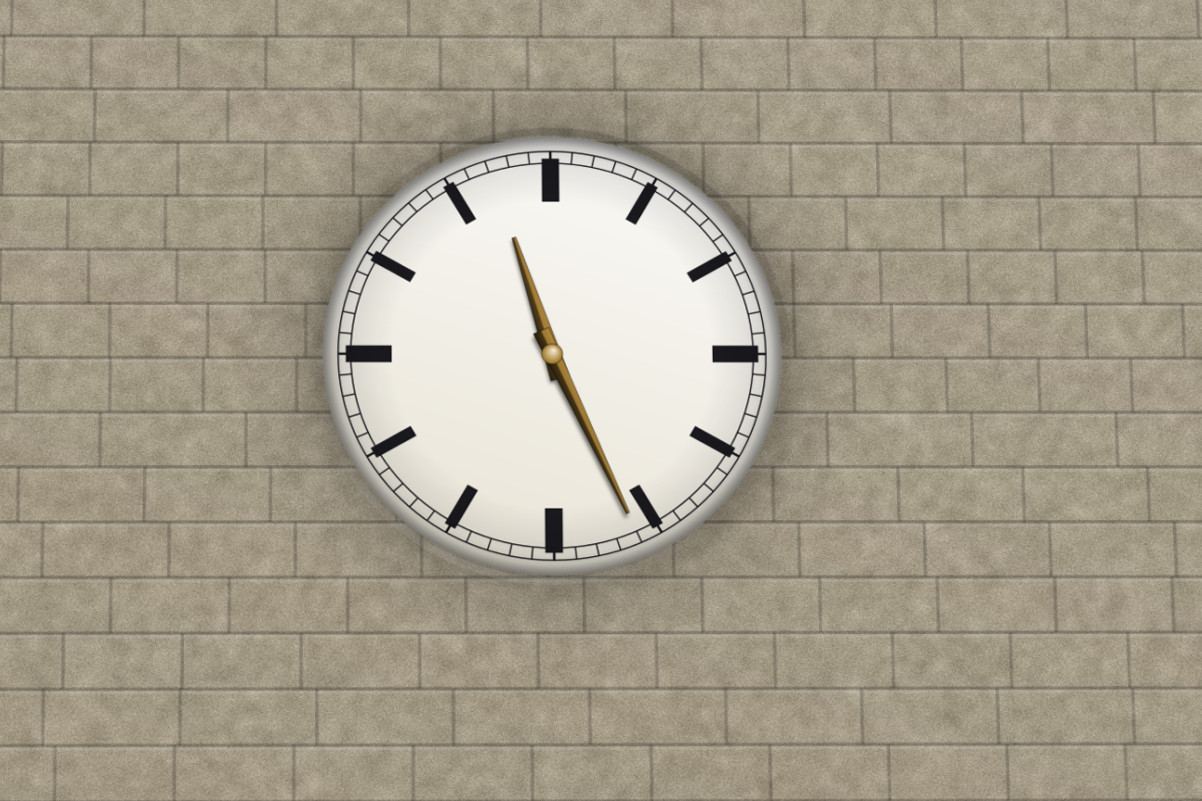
h=11 m=26
